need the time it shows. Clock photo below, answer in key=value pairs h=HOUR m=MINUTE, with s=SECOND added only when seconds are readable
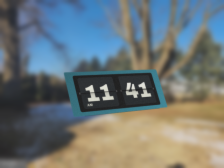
h=11 m=41
